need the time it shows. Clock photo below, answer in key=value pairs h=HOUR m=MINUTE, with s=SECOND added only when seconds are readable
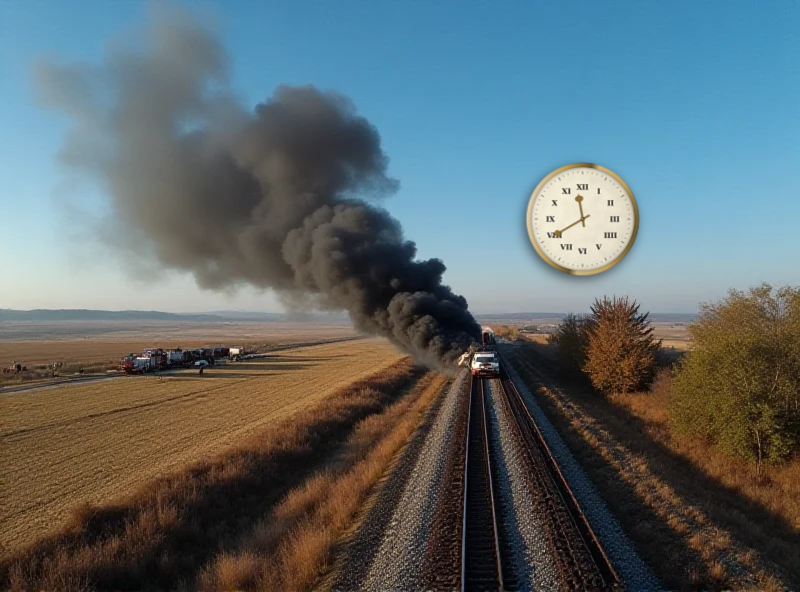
h=11 m=40
